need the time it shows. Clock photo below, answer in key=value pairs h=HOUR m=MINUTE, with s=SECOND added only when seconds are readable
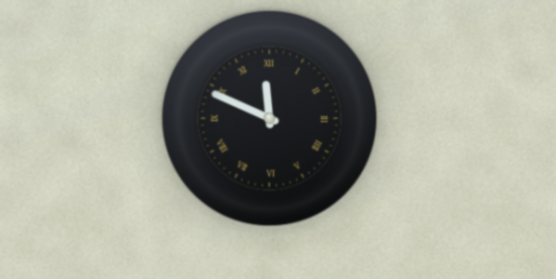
h=11 m=49
